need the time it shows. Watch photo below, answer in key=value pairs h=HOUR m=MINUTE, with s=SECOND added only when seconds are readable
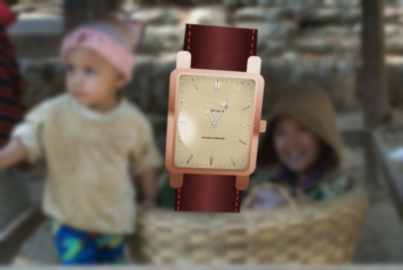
h=11 m=4
